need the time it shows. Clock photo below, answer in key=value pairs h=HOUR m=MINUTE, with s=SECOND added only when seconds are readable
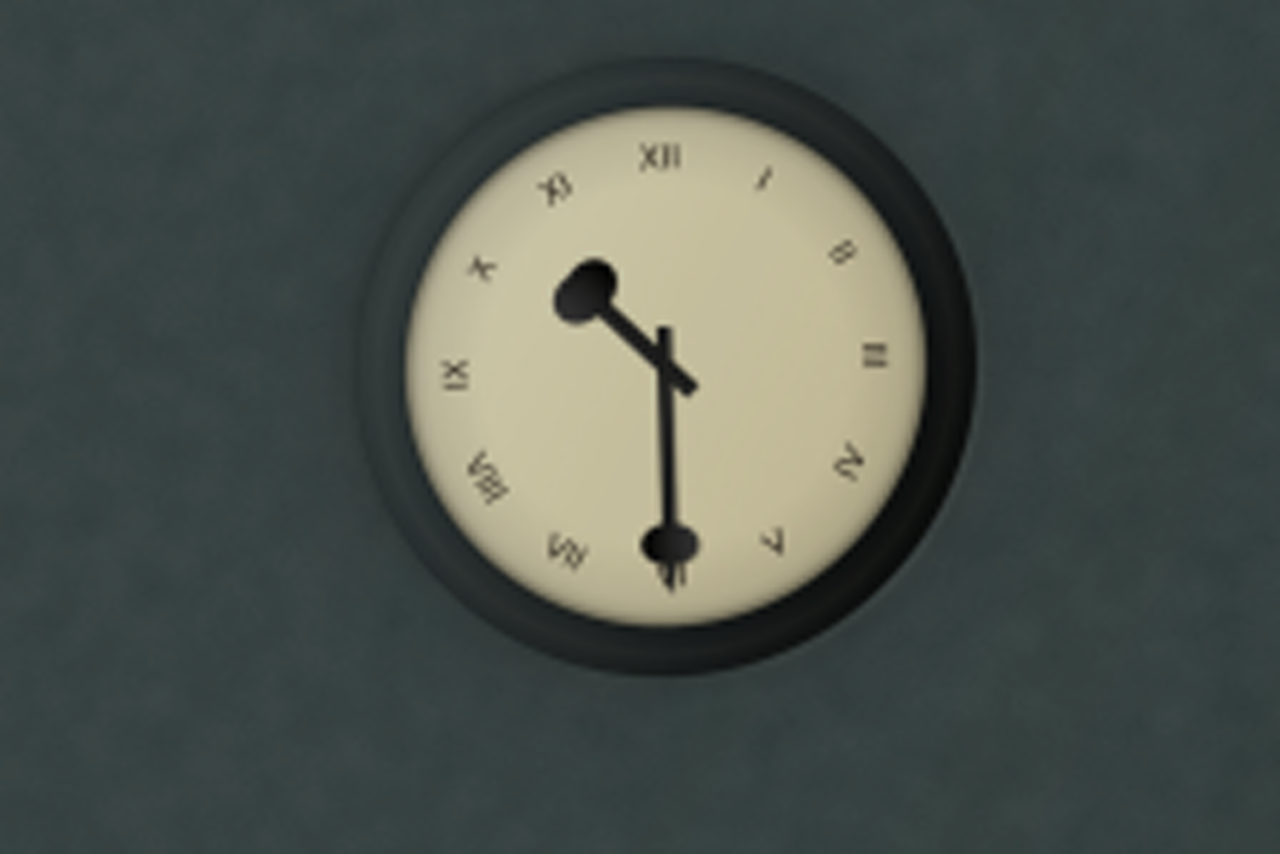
h=10 m=30
